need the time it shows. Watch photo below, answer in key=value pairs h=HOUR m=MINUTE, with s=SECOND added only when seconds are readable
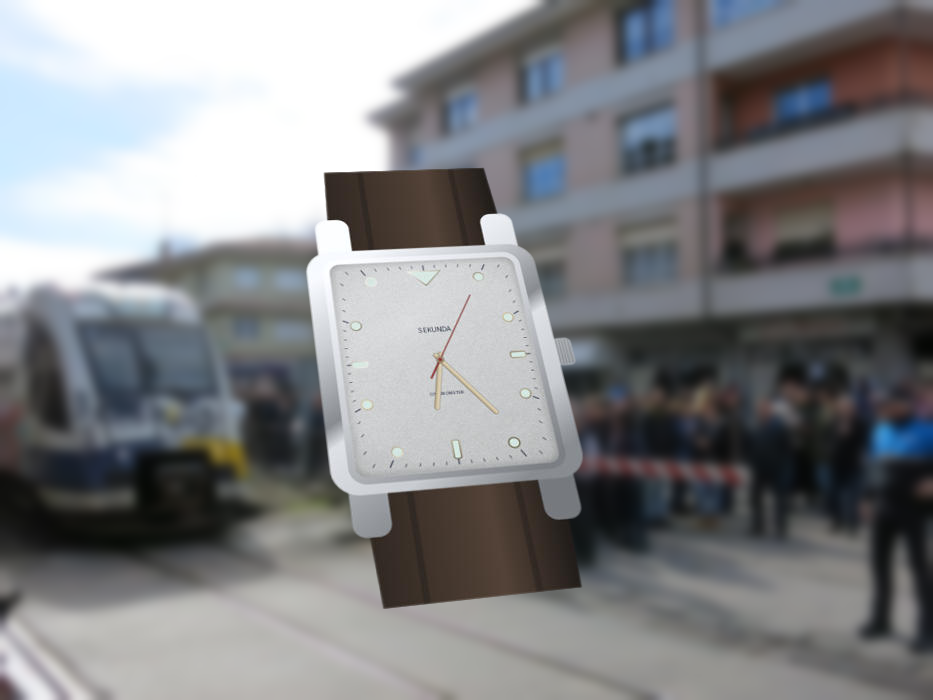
h=6 m=24 s=5
